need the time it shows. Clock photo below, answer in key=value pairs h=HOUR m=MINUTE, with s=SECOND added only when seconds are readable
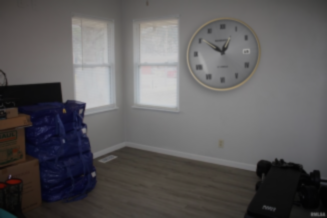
h=12 m=51
